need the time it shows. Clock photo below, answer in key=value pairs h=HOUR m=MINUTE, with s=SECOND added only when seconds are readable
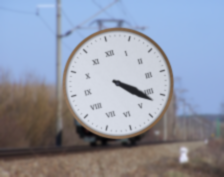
h=4 m=22
